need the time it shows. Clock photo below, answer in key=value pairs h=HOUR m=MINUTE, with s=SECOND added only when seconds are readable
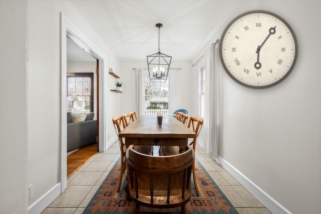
h=6 m=6
